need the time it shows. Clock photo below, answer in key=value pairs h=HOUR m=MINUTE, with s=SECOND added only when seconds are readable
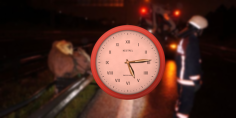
h=5 m=14
